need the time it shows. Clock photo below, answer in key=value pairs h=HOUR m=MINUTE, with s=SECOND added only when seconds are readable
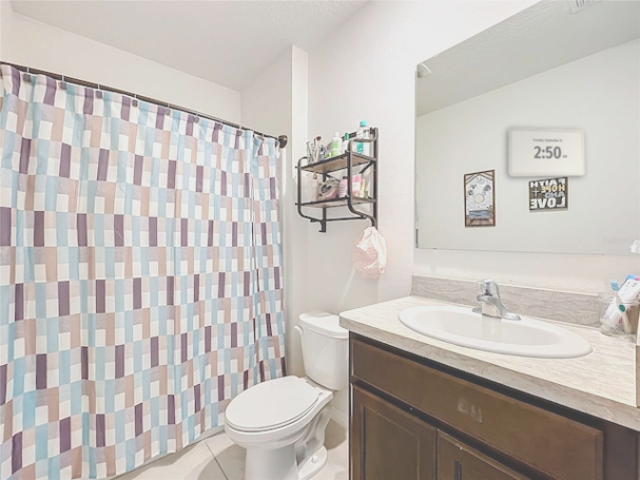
h=2 m=50
